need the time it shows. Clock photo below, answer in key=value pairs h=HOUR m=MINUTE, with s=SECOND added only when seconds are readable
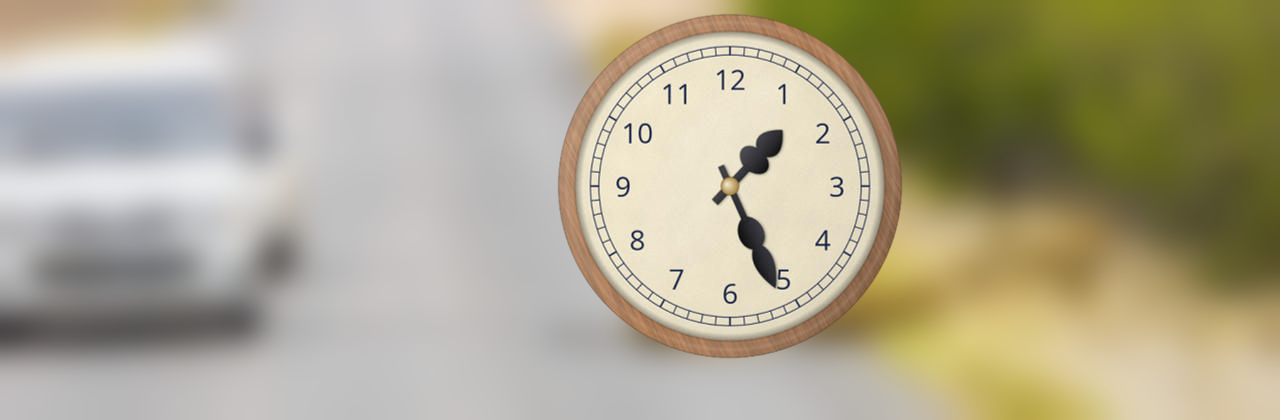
h=1 m=26
